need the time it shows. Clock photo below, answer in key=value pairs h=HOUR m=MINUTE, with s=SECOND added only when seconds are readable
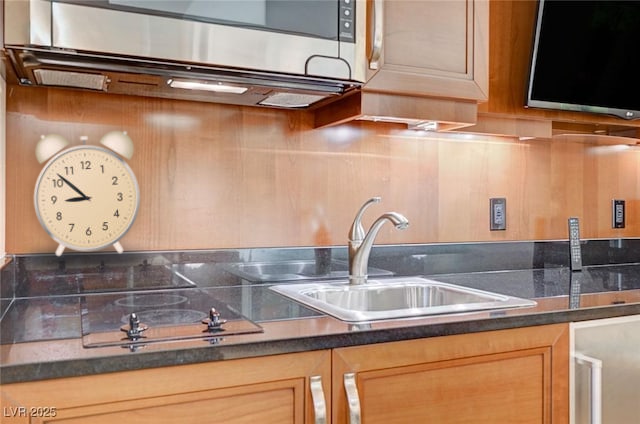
h=8 m=52
